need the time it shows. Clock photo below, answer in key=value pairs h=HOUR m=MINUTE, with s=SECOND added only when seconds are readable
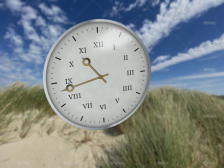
h=10 m=43
